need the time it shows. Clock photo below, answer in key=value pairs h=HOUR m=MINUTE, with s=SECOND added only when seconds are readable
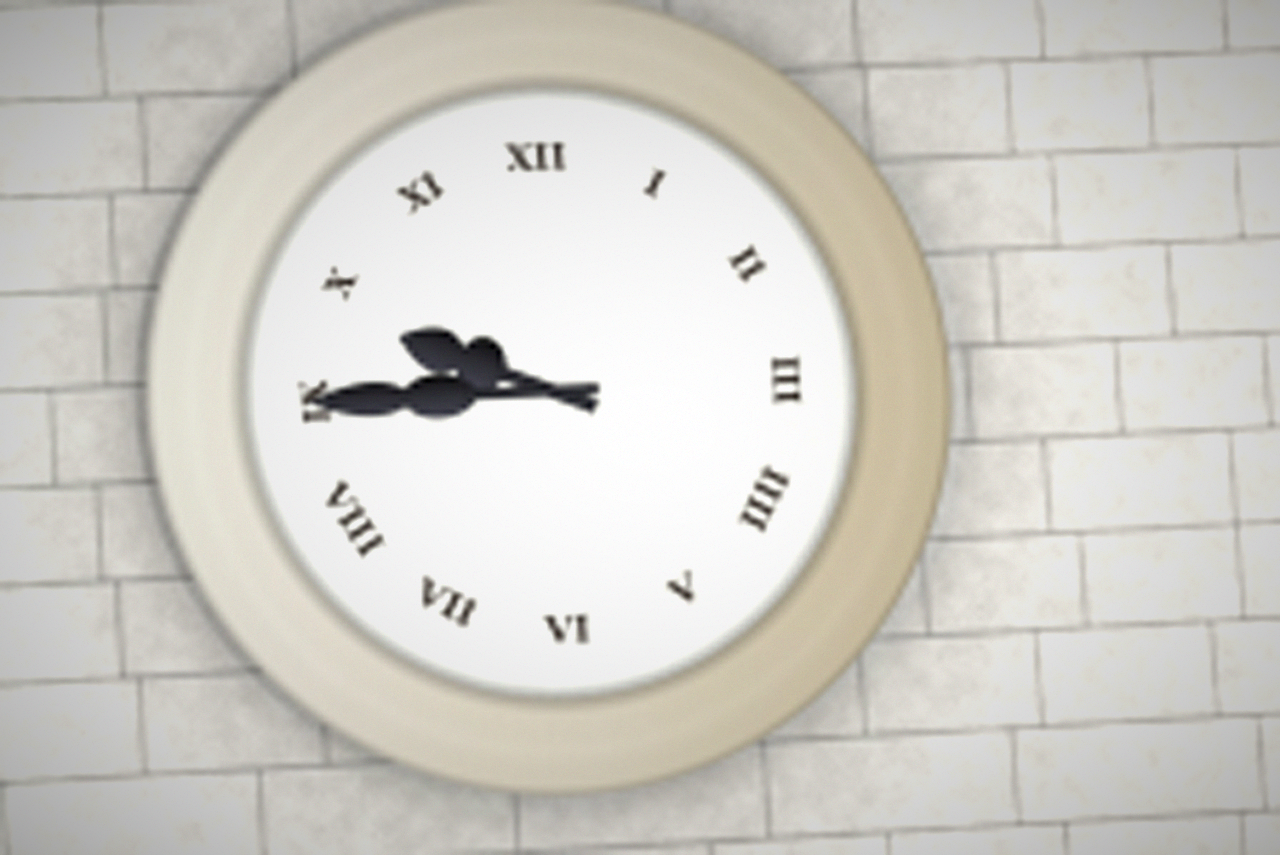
h=9 m=45
